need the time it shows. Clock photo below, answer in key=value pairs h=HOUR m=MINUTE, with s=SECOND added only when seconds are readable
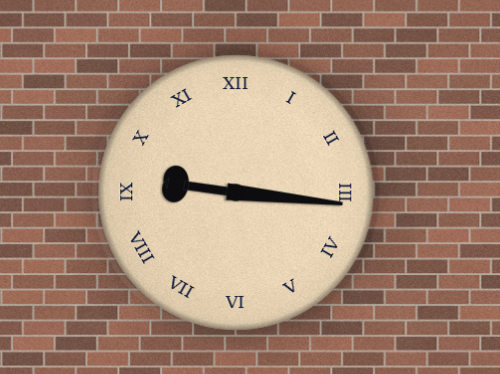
h=9 m=16
